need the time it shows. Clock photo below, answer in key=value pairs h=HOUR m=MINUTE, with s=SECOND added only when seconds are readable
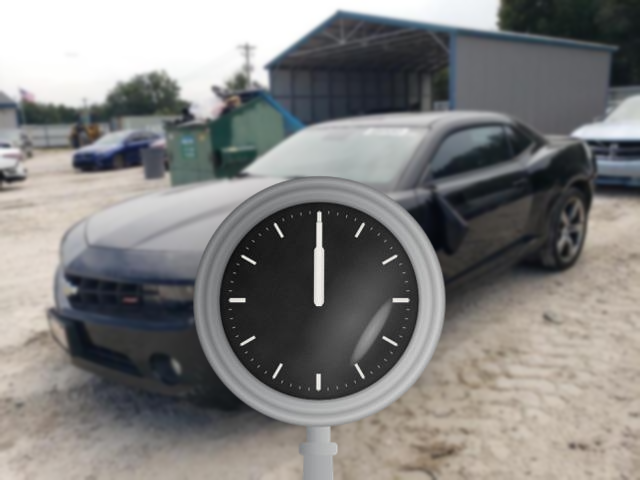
h=12 m=0
